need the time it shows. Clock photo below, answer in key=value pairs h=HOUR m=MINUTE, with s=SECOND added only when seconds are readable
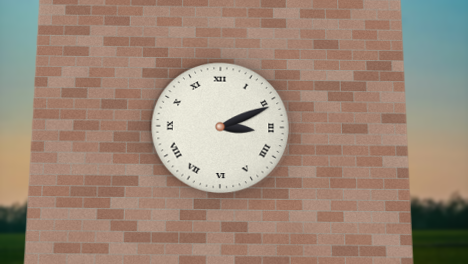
h=3 m=11
